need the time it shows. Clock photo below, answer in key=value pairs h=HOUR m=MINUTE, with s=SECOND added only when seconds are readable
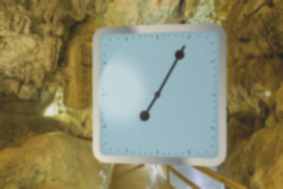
h=7 m=5
